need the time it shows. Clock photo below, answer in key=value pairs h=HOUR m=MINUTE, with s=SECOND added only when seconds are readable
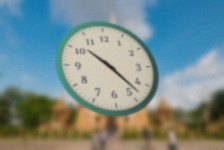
h=10 m=23
